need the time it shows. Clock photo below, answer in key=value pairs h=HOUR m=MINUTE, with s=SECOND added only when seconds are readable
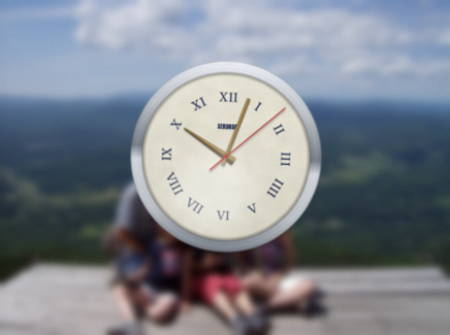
h=10 m=3 s=8
